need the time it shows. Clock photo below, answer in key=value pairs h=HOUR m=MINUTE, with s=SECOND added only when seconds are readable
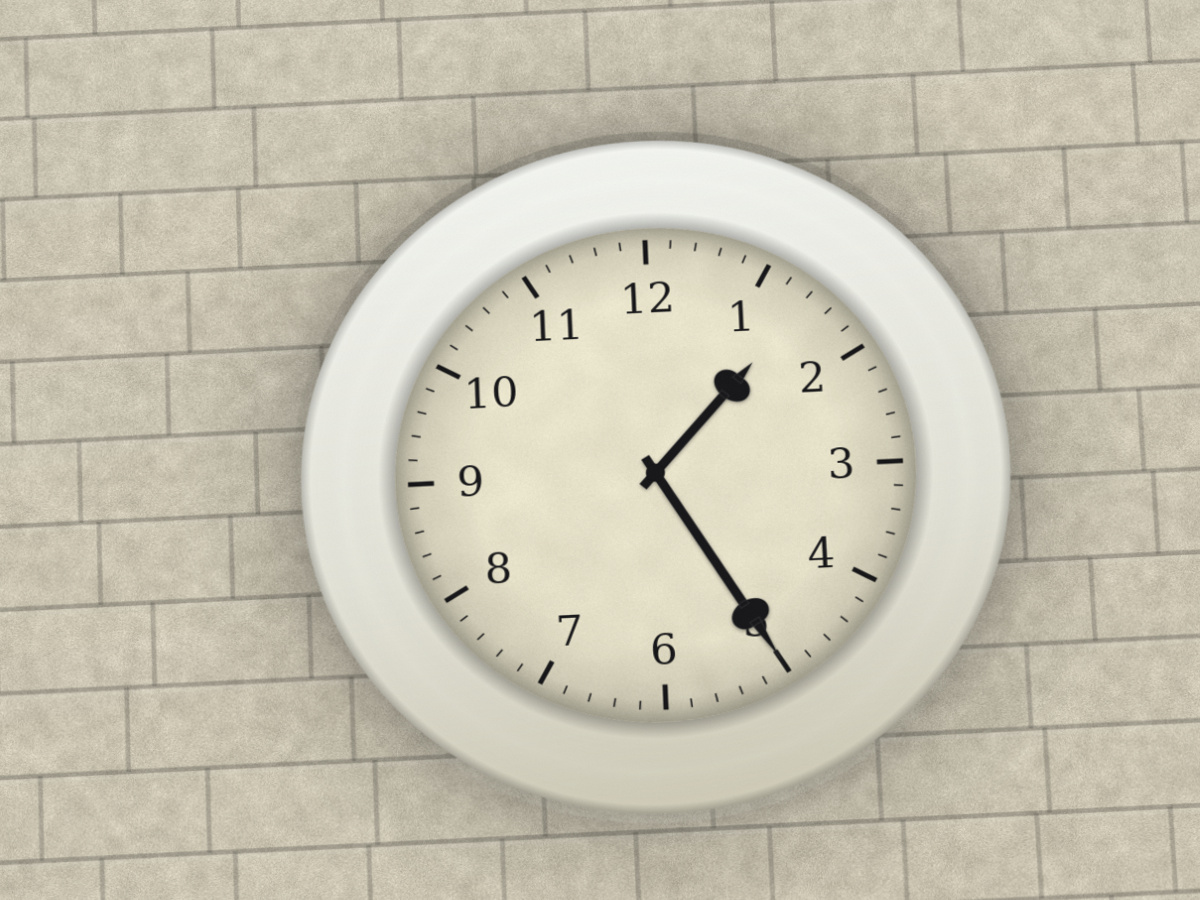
h=1 m=25
